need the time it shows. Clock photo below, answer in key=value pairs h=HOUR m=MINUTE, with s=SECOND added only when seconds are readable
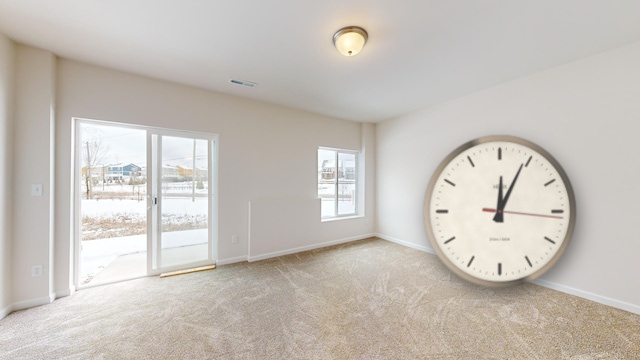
h=12 m=4 s=16
